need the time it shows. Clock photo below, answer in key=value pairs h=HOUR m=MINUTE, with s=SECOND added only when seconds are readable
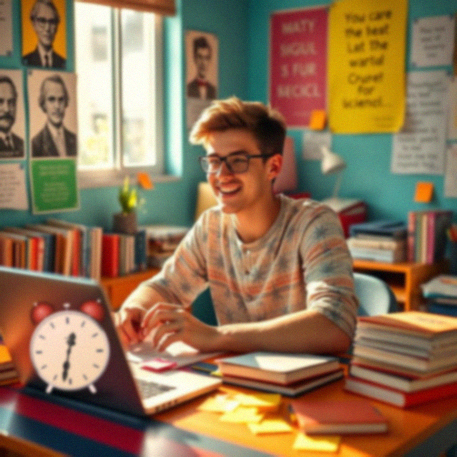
h=12 m=32
